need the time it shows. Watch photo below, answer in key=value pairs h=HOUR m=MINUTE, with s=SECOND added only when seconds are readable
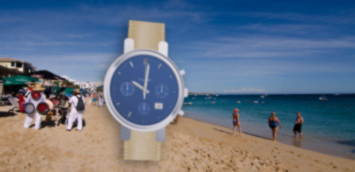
h=10 m=1
